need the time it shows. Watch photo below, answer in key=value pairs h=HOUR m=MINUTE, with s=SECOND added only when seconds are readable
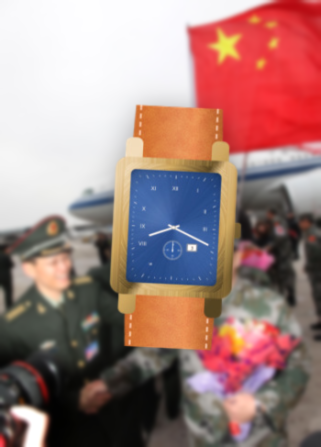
h=8 m=19
